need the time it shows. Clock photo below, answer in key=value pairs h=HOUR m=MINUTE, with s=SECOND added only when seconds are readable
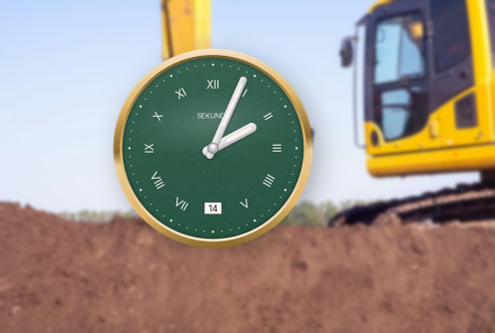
h=2 m=4
